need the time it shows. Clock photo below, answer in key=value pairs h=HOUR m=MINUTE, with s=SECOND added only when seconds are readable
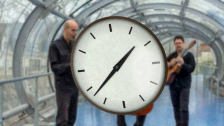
h=1 m=38
